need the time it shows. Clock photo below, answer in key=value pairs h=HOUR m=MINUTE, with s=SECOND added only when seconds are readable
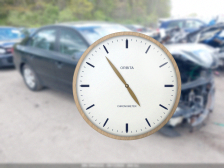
h=4 m=54
